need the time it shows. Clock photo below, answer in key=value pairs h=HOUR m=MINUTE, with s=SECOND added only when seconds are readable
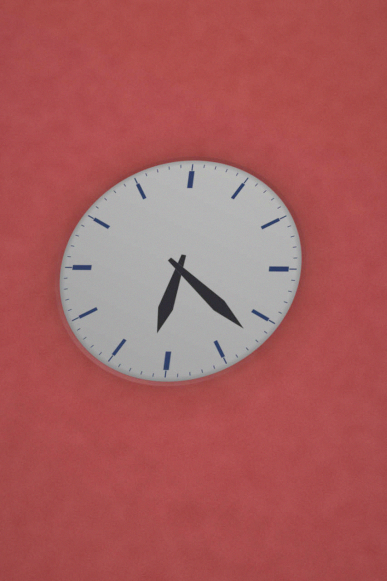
h=6 m=22
